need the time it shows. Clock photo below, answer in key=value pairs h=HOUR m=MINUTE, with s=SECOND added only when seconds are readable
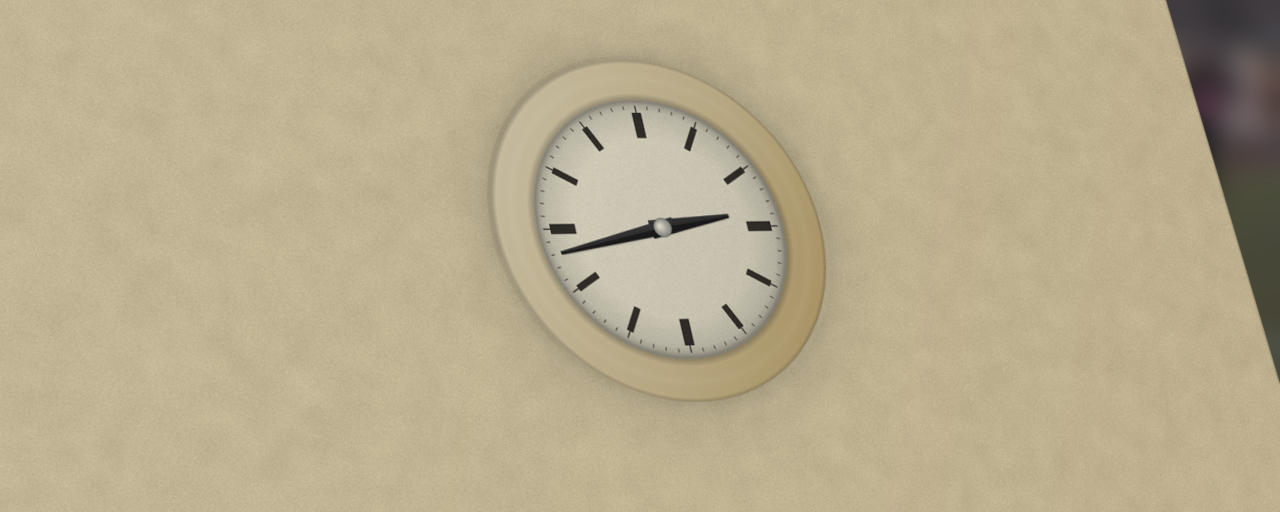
h=2 m=43
